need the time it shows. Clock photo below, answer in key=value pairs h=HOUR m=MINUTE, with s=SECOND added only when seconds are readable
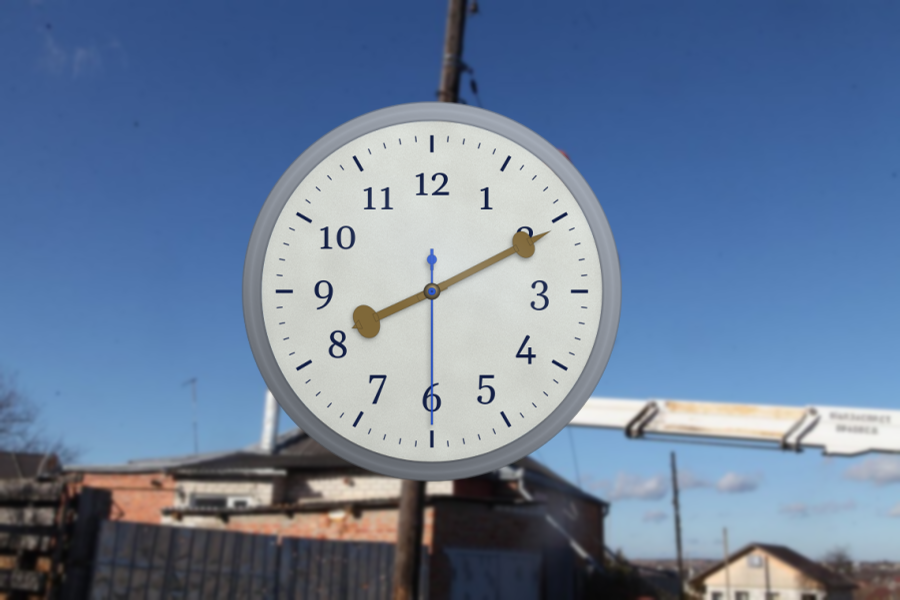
h=8 m=10 s=30
